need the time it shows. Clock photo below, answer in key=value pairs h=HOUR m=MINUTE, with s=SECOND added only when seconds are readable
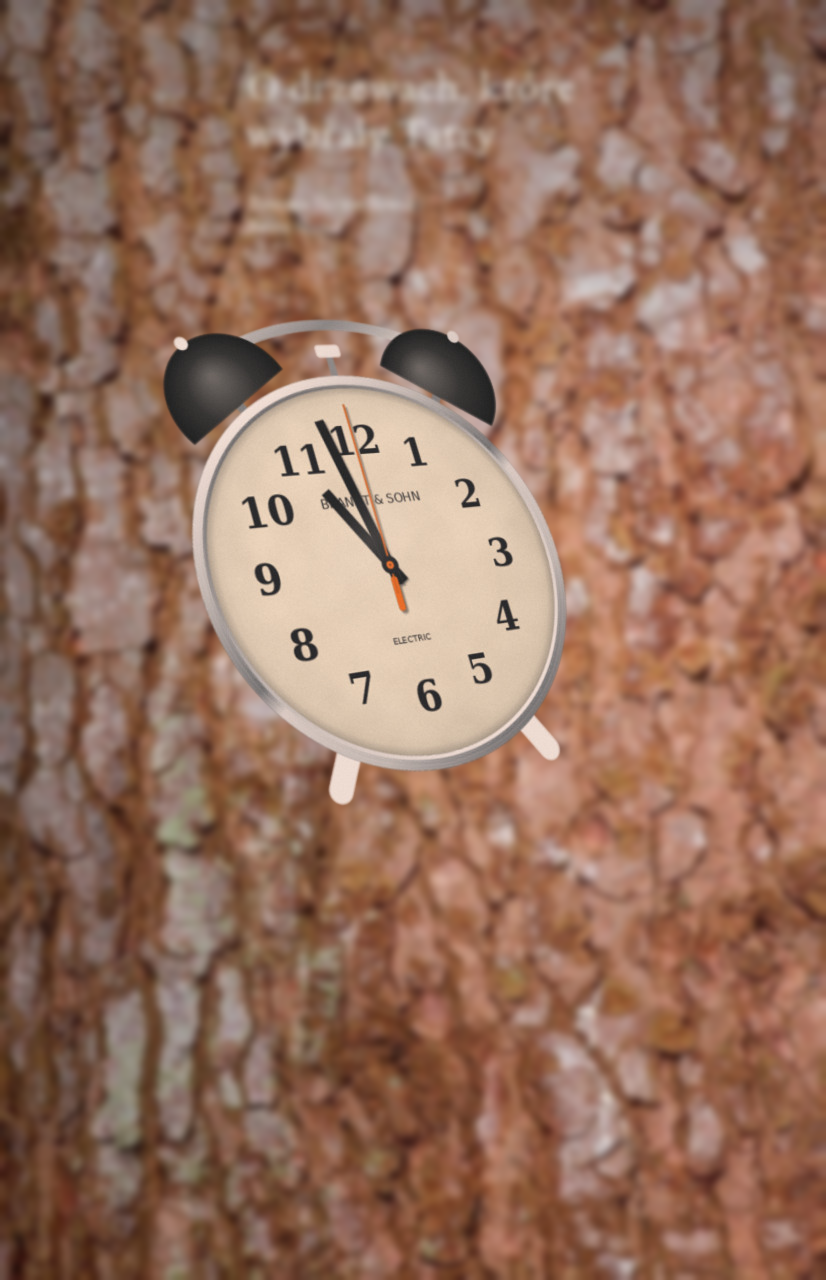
h=10 m=58 s=0
